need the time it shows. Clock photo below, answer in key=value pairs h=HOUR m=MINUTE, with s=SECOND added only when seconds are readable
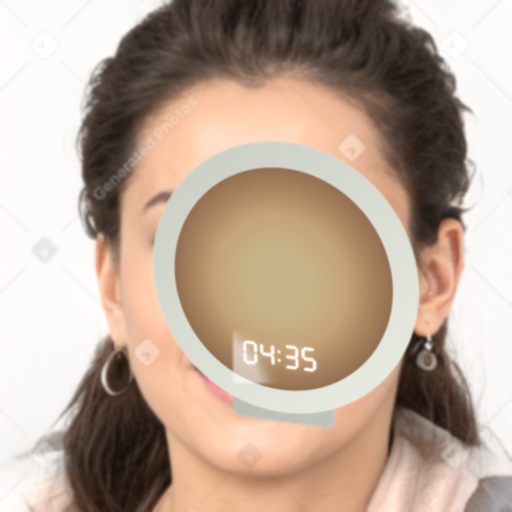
h=4 m=35
